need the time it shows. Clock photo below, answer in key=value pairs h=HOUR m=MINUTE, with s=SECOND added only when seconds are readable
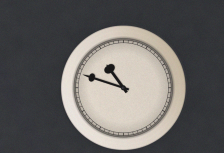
h=10 m=48
